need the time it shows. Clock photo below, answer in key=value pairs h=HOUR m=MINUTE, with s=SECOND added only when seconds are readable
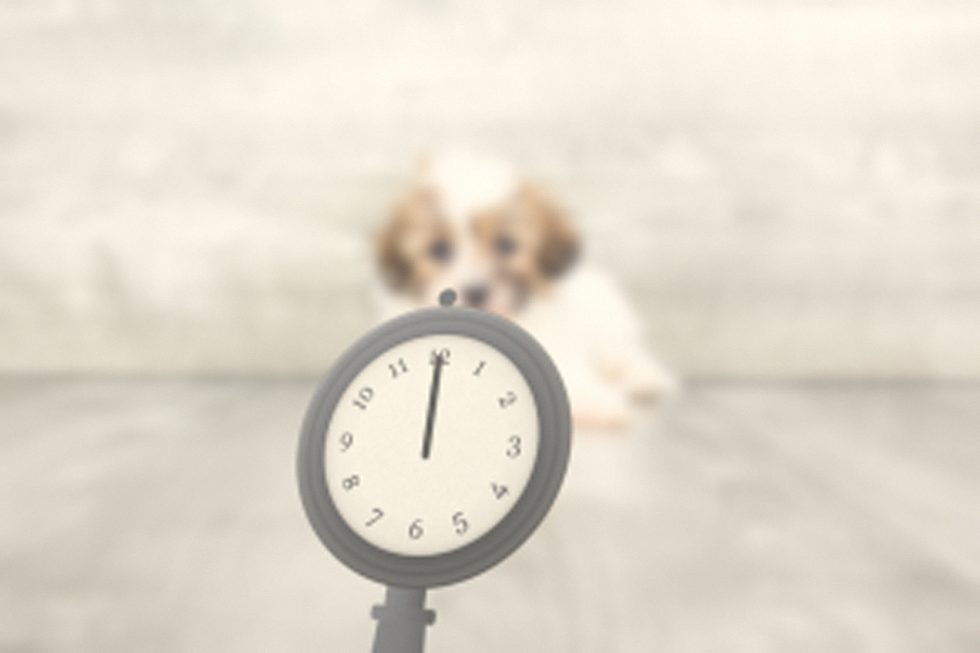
h=12 m=0
